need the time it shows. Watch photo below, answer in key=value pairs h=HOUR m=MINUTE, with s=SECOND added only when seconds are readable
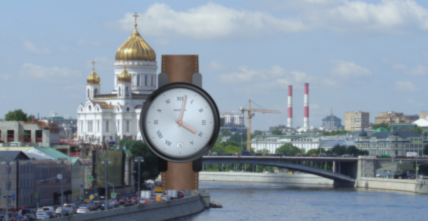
h=4 m=2
